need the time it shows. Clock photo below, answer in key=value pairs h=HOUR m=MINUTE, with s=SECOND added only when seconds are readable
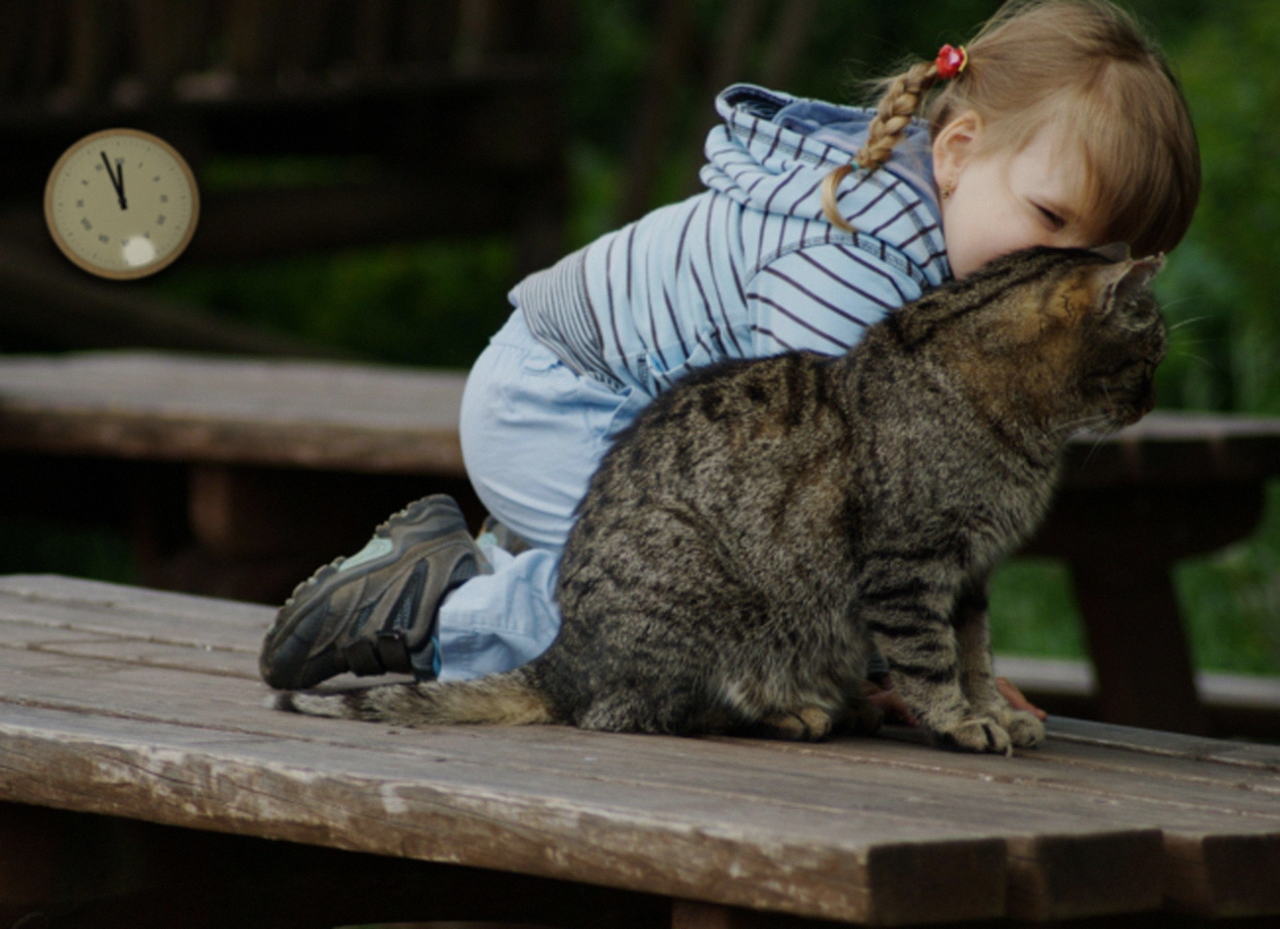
h=11 m=57
